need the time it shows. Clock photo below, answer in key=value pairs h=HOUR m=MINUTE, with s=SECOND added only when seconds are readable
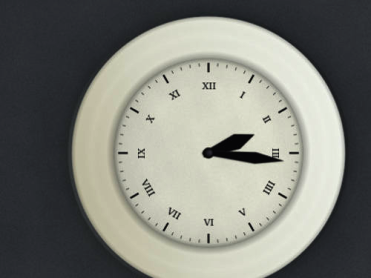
h=2 m=16
